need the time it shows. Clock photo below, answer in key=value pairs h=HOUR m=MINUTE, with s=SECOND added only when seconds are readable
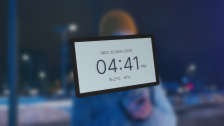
h=4 m=41
